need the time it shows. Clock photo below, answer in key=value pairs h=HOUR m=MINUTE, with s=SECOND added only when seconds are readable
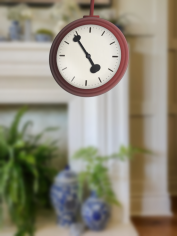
h=4 m=54
